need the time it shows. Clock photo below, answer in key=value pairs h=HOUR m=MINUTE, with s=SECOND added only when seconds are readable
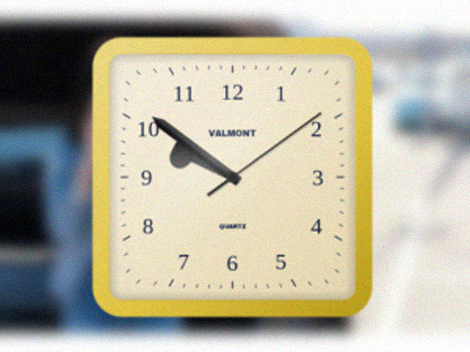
h=9 m=51 s=9
